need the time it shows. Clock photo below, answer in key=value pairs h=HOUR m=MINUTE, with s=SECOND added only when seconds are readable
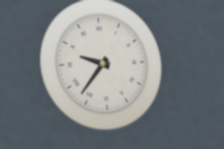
h=9 m=37
